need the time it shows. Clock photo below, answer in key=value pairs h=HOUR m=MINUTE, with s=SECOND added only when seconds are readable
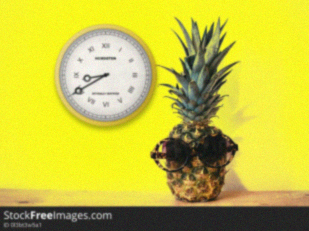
h=8 m=40
